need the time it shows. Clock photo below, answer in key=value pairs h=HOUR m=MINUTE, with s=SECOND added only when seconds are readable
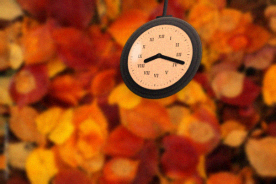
h=8 m=18
